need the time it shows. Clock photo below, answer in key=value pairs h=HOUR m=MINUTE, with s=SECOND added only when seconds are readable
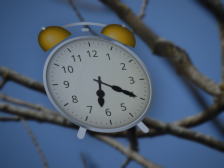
h=6 m=20
